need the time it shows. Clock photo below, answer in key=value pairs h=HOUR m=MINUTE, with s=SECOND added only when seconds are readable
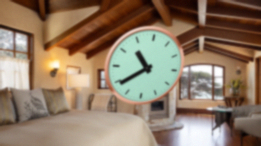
h=10 m=39
